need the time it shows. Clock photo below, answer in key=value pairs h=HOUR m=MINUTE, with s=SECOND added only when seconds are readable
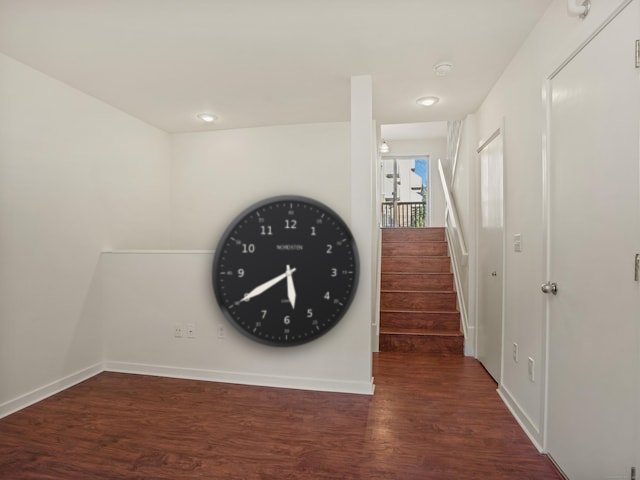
h=5 m=40
